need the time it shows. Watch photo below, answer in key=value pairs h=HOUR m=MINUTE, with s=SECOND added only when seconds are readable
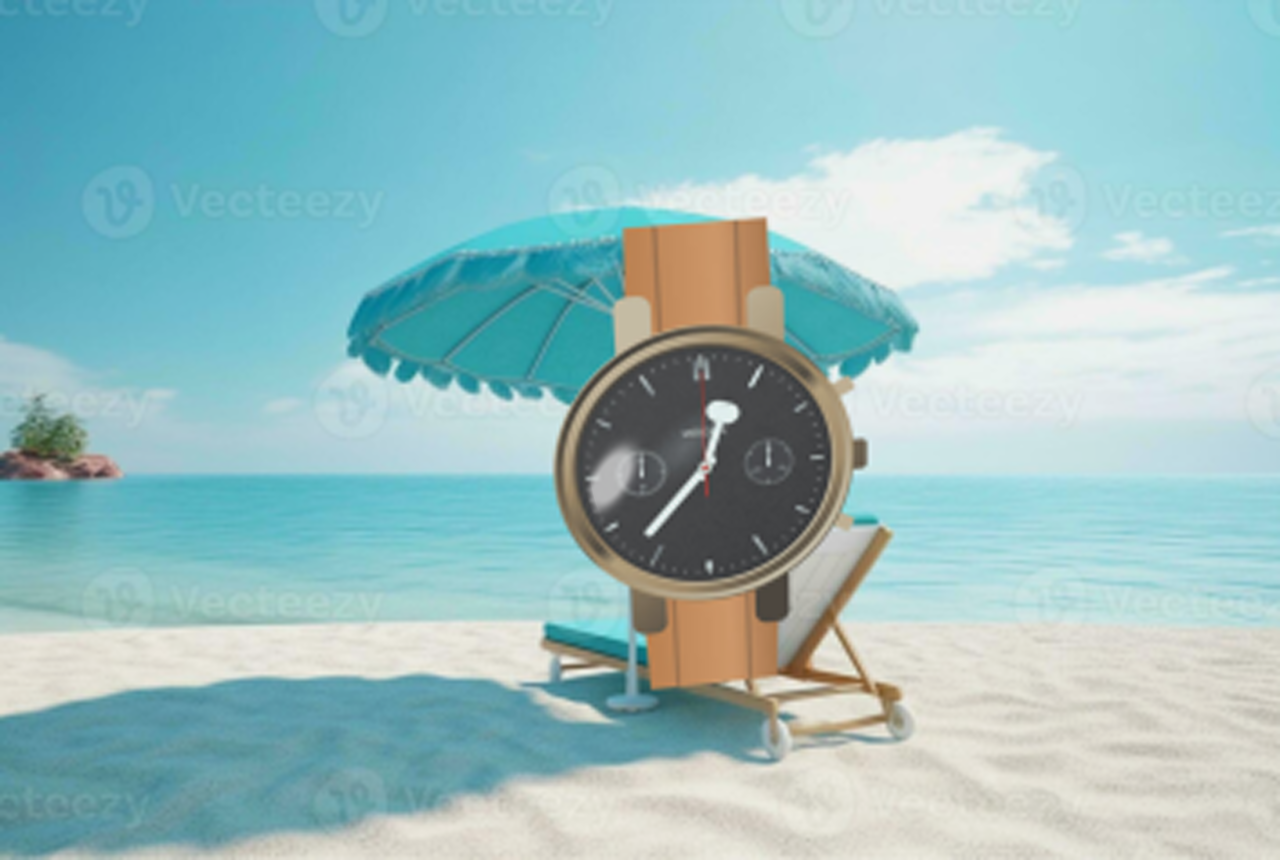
h=12 m=37
